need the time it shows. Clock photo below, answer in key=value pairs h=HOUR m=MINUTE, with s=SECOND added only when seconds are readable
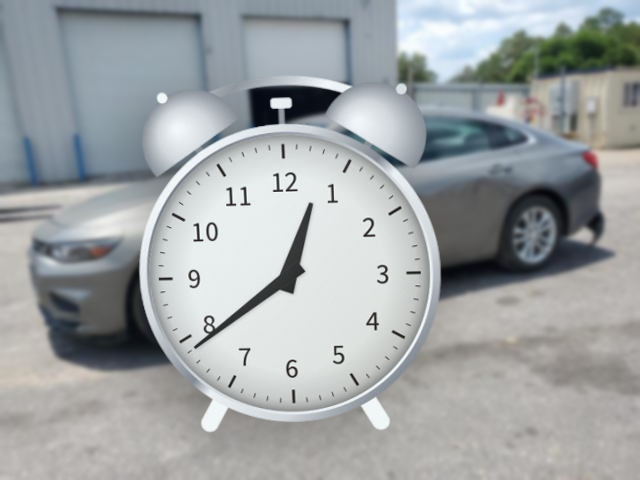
h=12 m=39
